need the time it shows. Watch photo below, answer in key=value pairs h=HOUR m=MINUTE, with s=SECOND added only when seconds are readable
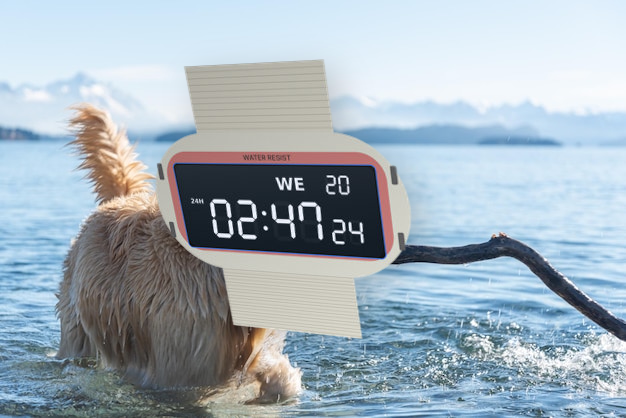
h=2 m=47 s=24
